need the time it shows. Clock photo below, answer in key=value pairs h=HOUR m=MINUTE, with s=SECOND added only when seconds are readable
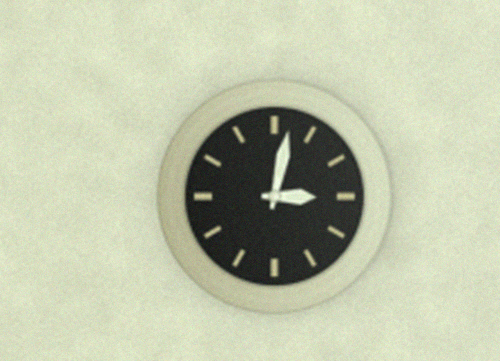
h=3 m=2
